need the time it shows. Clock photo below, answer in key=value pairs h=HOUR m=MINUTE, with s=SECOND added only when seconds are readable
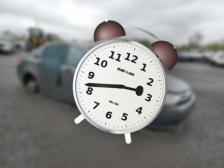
h=2 m=42
